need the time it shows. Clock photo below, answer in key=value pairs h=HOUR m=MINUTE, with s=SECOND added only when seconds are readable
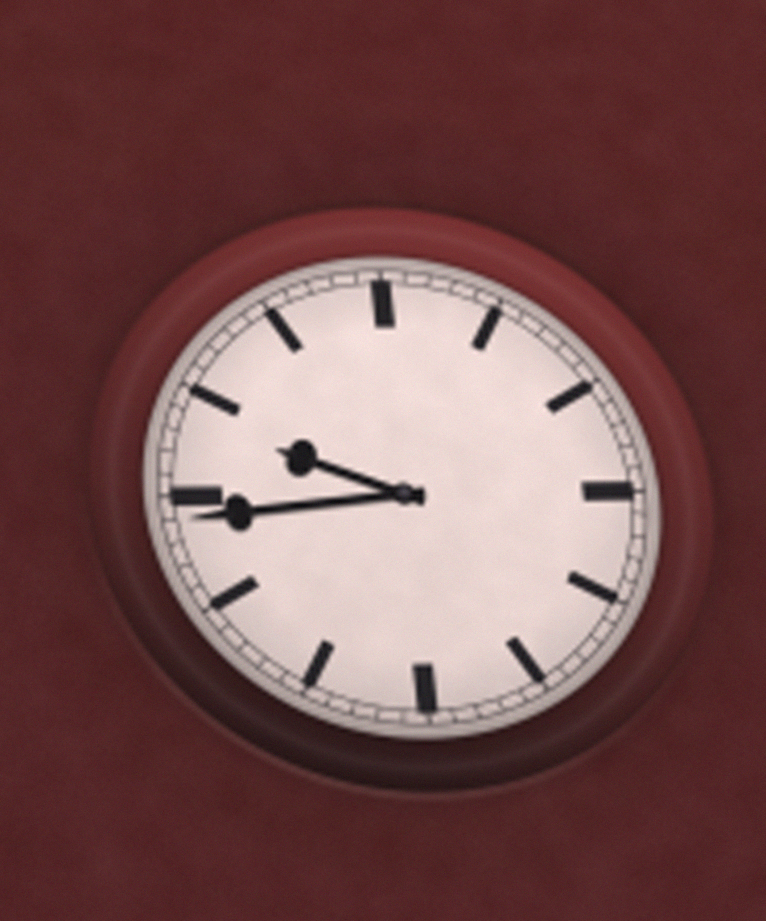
h=9 m=44
